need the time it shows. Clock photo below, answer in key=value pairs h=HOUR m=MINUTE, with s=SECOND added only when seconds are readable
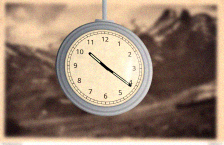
h=10 m=21
